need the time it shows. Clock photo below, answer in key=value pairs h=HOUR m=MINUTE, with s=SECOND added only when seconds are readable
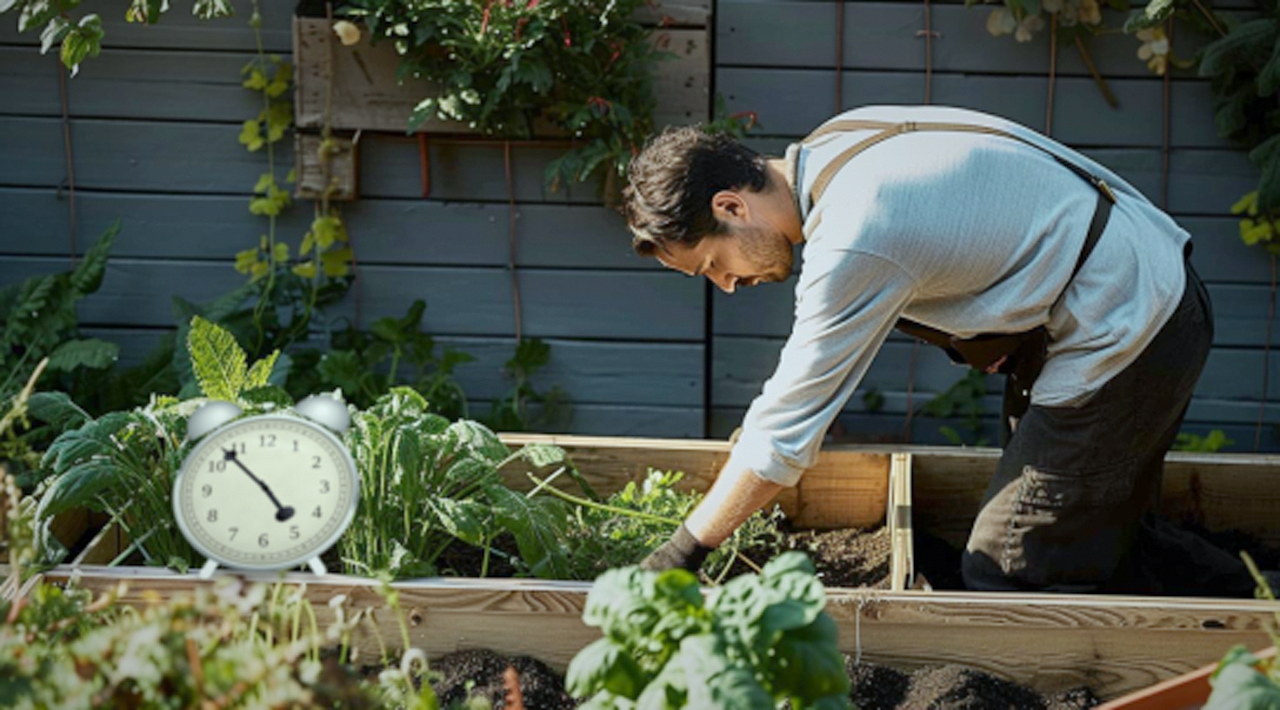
h=4 m=53
